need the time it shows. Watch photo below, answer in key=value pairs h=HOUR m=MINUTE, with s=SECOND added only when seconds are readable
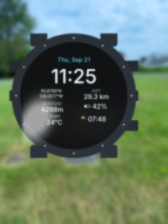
h=11 m=25
